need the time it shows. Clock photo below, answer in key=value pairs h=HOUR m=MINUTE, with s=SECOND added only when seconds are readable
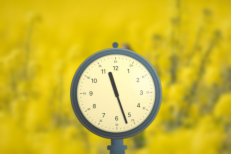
h=11 m=27
